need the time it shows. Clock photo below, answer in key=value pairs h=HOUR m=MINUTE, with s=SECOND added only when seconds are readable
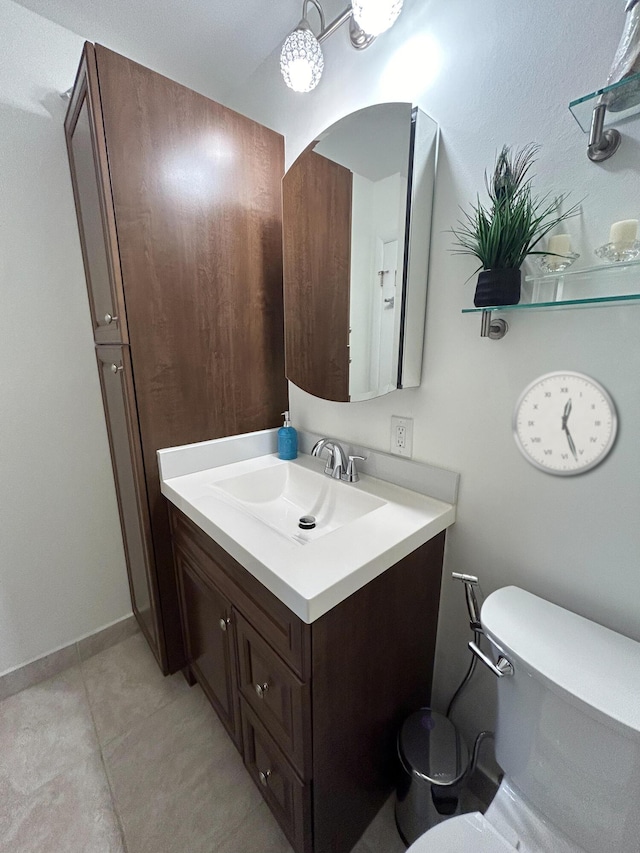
h=12 m=27
